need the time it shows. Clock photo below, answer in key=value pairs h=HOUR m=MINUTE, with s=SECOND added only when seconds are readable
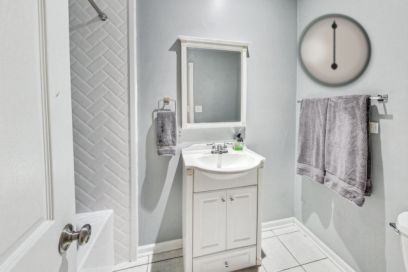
h=6 m=0
